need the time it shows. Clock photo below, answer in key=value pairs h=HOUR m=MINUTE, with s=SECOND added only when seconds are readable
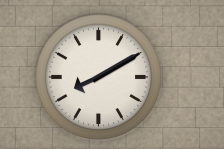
h=8 m=10
